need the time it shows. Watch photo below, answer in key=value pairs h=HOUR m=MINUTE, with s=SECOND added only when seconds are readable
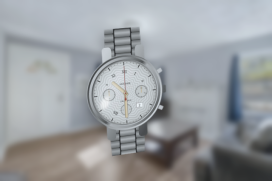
h=10 m=30
